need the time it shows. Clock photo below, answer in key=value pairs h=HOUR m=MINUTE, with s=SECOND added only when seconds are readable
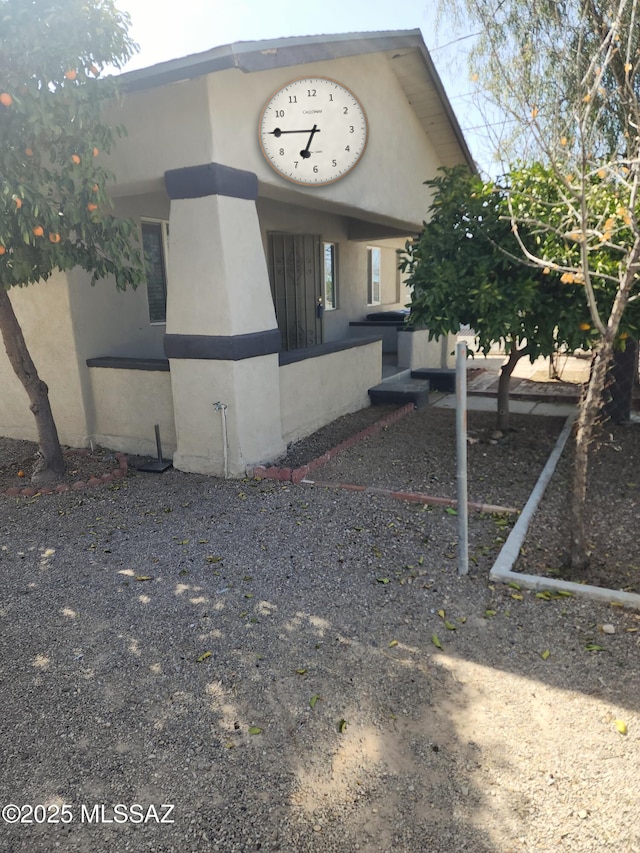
h=6 m=45
